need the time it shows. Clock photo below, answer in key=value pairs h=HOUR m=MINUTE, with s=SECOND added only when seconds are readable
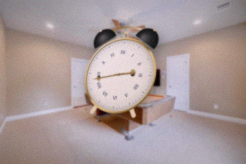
h=2 m=43
